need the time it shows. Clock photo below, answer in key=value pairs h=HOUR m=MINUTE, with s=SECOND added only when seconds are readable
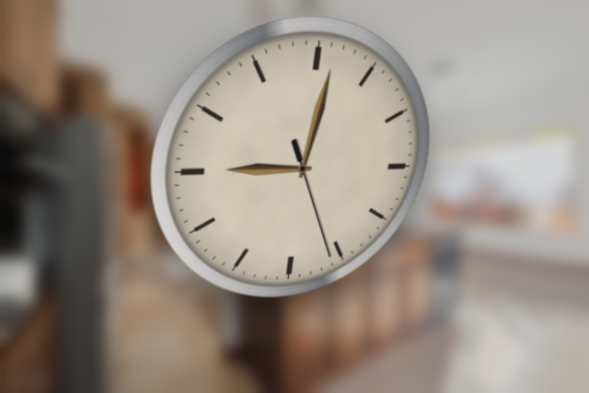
h=9 m=1 s=26
